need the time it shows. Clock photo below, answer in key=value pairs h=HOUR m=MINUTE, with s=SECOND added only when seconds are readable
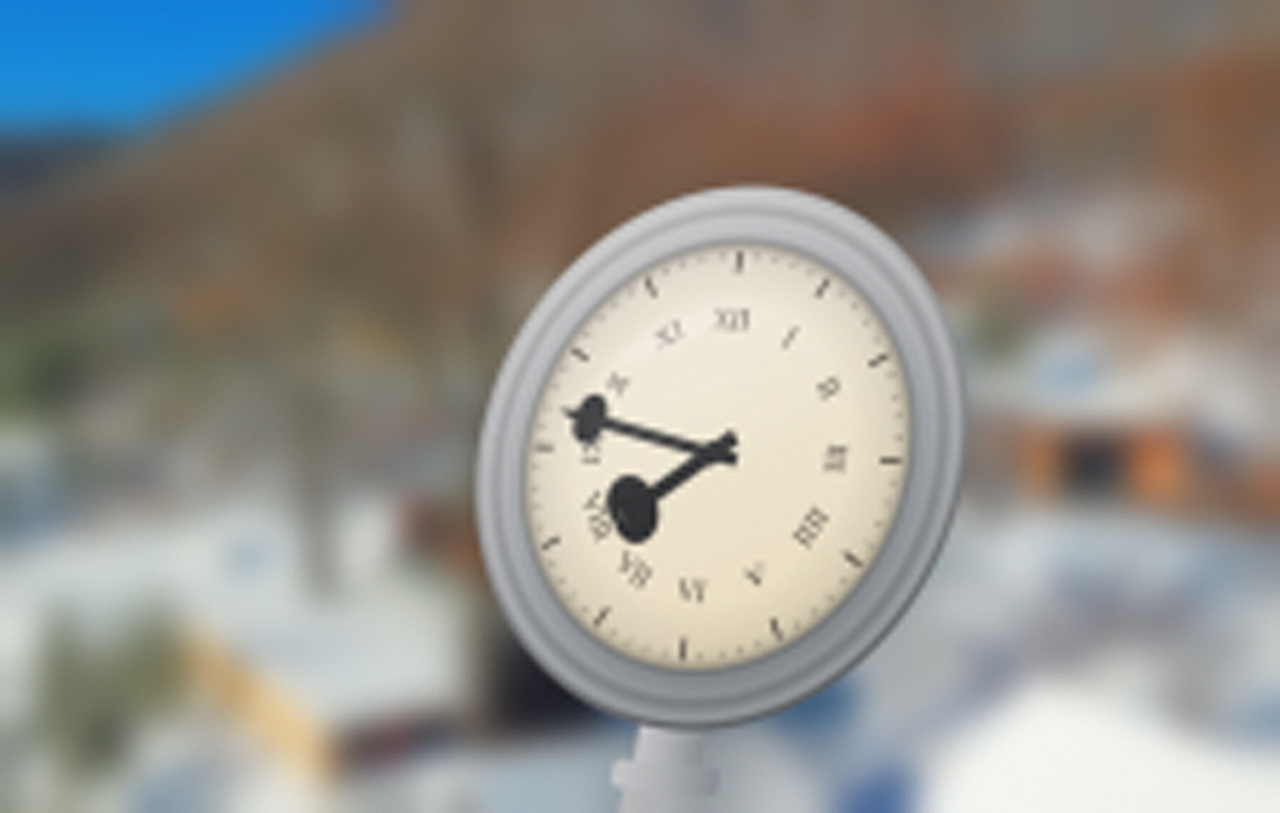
h=7 m=47
